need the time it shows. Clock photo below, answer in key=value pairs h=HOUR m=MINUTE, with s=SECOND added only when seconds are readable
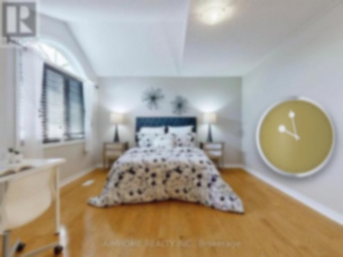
h=9 m=58
